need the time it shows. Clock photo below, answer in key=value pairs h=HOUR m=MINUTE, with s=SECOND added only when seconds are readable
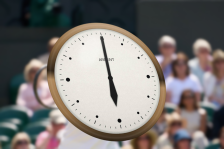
h=6 m=0
